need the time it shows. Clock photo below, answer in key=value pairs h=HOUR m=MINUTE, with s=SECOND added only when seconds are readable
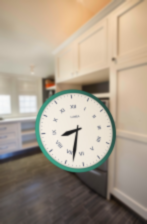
h=8 m=33
